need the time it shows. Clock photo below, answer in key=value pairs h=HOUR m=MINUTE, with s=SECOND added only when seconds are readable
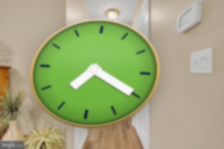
h=7 m=20
